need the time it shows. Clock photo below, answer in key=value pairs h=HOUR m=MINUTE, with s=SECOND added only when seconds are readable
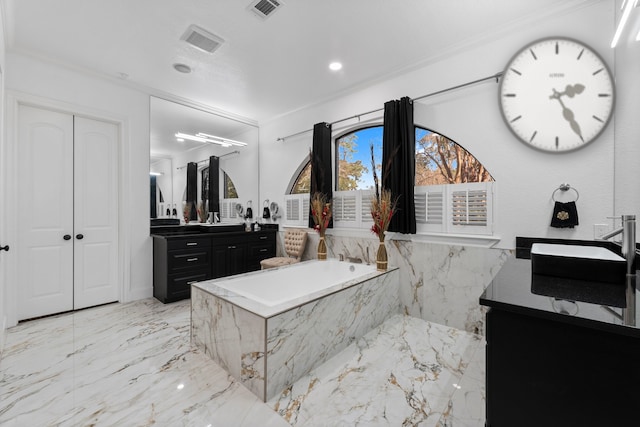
h=2 m=25
